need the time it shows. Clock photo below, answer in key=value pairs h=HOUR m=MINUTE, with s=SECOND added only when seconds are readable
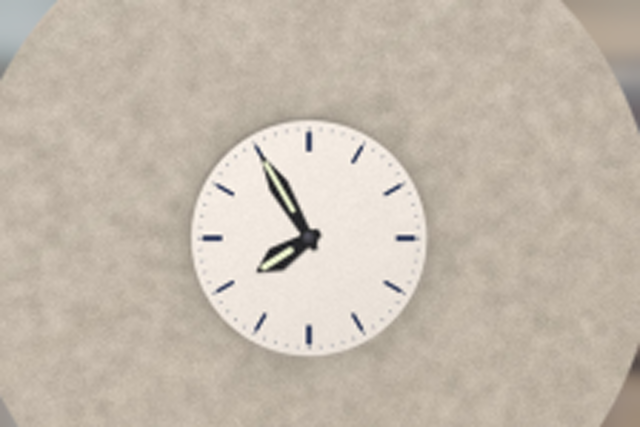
h=7 m=55
